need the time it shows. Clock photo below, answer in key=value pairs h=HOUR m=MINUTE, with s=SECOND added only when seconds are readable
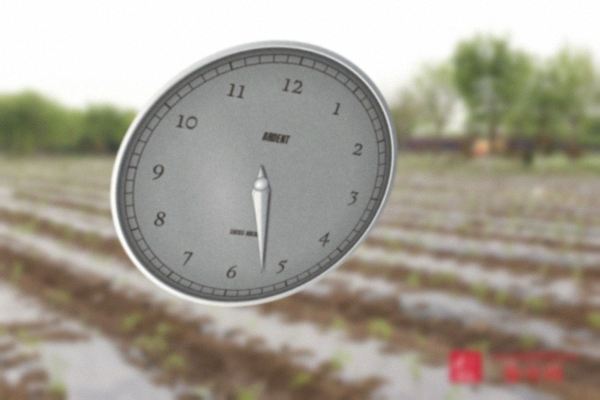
h=5 m=27
